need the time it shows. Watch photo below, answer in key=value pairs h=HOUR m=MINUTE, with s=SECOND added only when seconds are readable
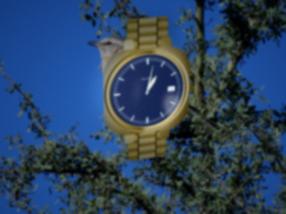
h=1 m=2
